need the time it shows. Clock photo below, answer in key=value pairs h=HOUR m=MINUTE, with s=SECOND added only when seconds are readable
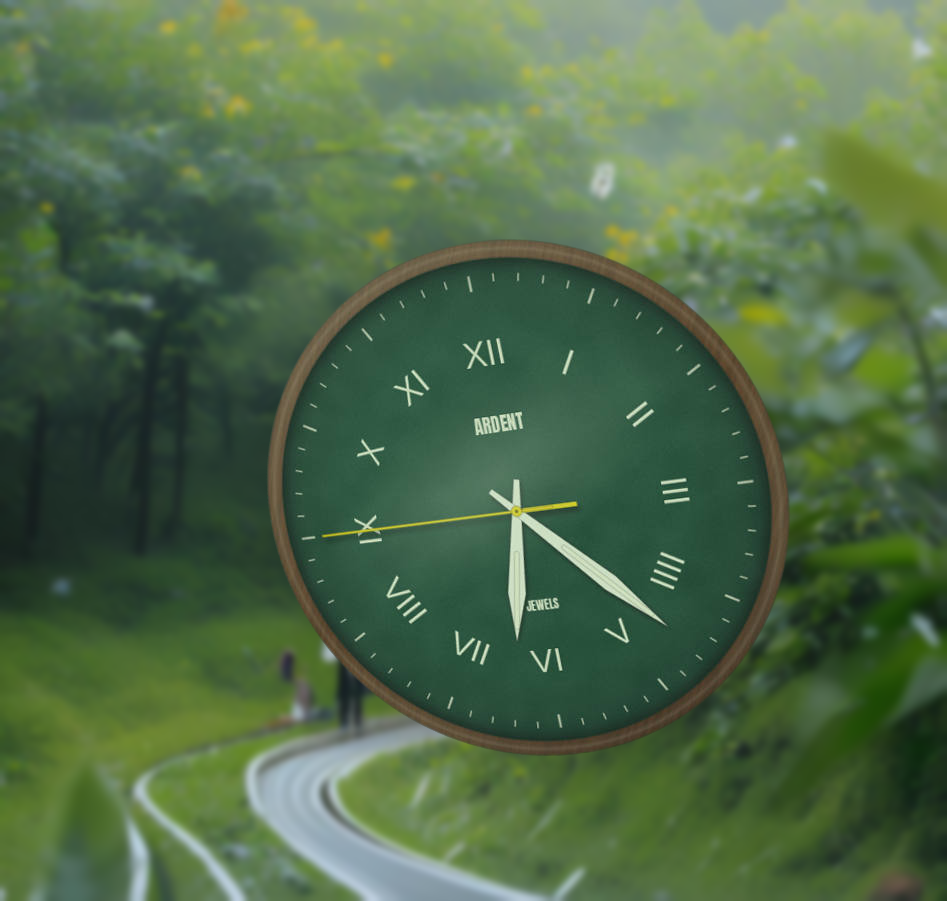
h=6 m=22 s=45
